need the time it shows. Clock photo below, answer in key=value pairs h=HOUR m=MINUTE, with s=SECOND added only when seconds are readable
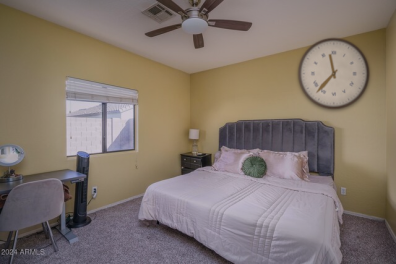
h=11 m=37
